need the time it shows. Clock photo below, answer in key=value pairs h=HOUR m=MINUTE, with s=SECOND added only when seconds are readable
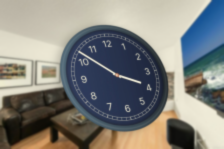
h=3 m=52
